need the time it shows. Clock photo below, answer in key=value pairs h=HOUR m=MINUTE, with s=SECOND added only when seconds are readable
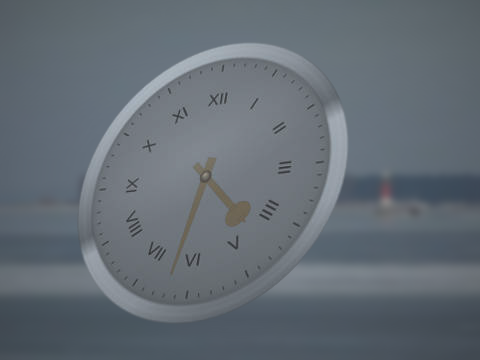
h=4 m=32
